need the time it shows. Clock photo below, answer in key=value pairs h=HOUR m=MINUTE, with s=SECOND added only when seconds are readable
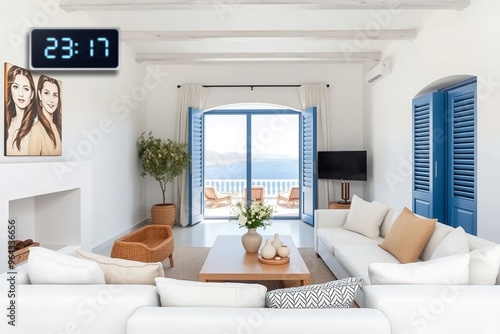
h=23 m=17
